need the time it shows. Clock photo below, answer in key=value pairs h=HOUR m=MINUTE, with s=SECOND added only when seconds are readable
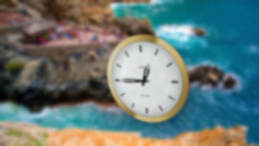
h=12 m=45
